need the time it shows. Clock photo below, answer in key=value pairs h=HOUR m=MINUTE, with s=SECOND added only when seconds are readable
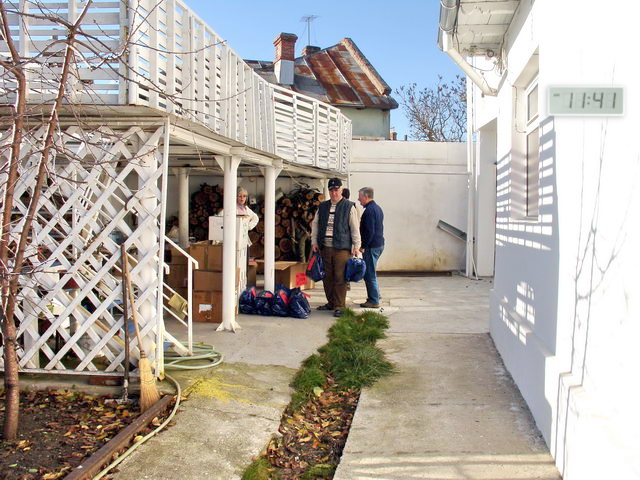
h=11 m=41
